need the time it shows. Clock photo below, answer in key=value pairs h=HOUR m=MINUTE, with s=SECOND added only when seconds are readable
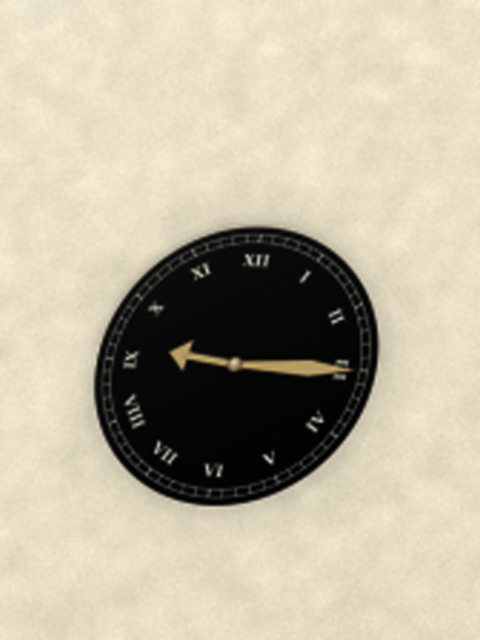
h=9 m=15
